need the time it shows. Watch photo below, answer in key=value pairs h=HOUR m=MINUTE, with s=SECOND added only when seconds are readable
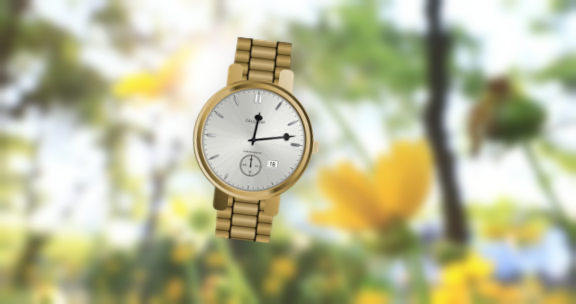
h=12 m=13
